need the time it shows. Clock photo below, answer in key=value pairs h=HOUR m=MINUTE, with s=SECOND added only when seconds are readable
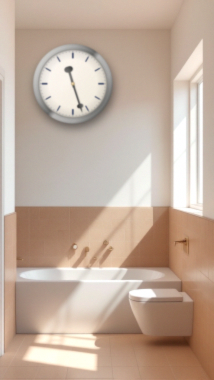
h=11 m=27
